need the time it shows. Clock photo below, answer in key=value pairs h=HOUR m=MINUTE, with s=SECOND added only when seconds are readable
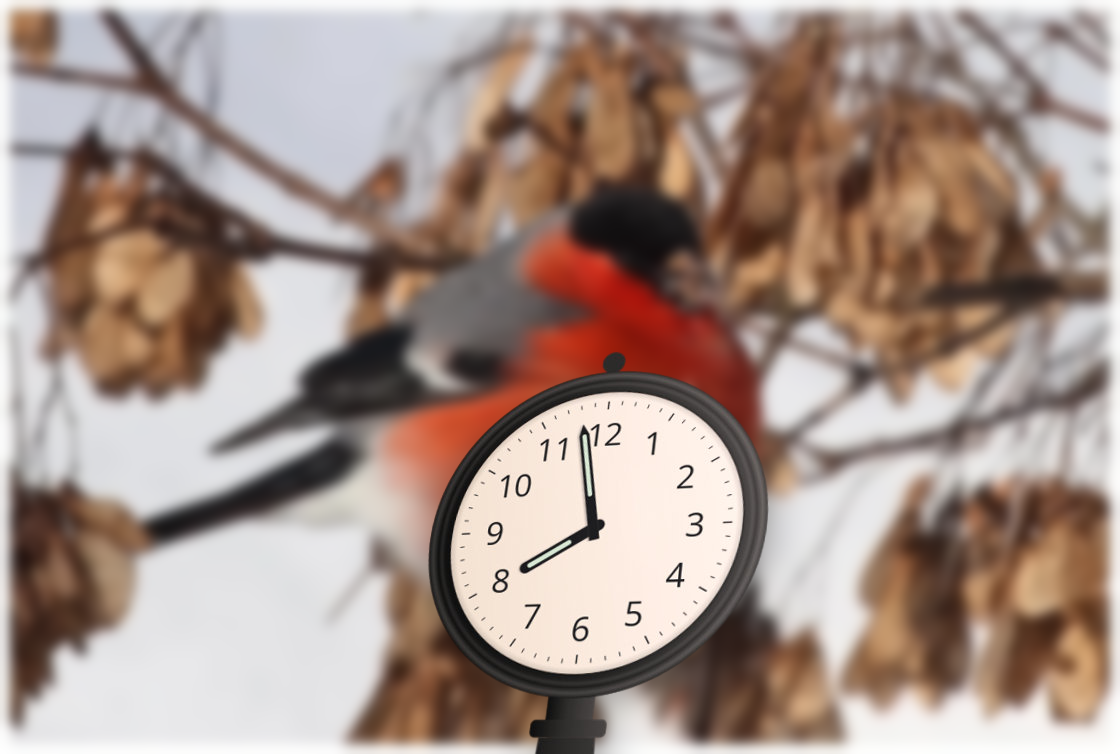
h=7 m=58
